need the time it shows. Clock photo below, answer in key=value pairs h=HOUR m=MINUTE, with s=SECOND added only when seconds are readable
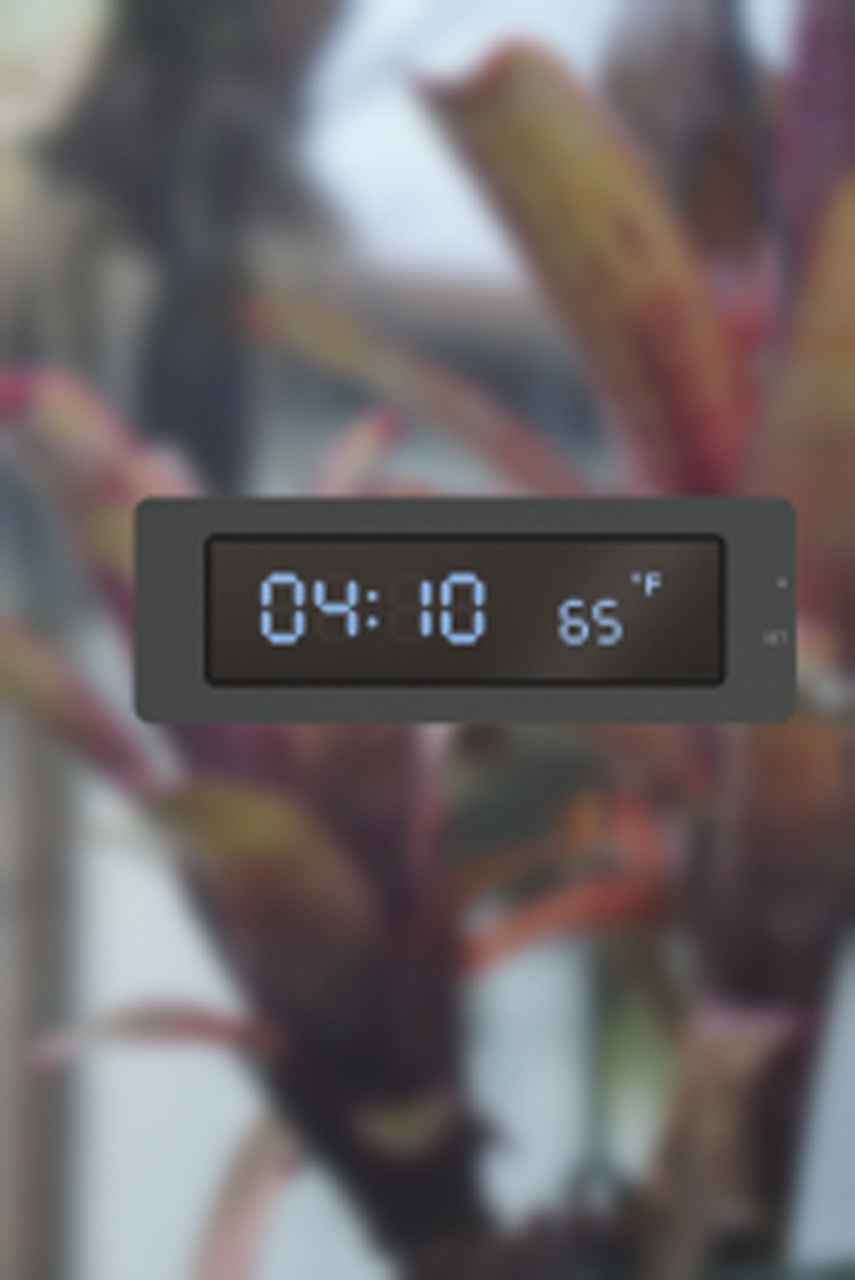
h=4 m=10
